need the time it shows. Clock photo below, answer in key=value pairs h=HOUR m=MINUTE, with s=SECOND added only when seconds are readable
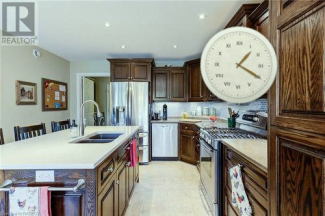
h=1 m=20
